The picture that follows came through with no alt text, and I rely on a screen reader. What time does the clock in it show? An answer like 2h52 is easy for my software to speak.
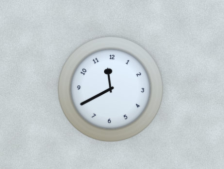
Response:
11h40
